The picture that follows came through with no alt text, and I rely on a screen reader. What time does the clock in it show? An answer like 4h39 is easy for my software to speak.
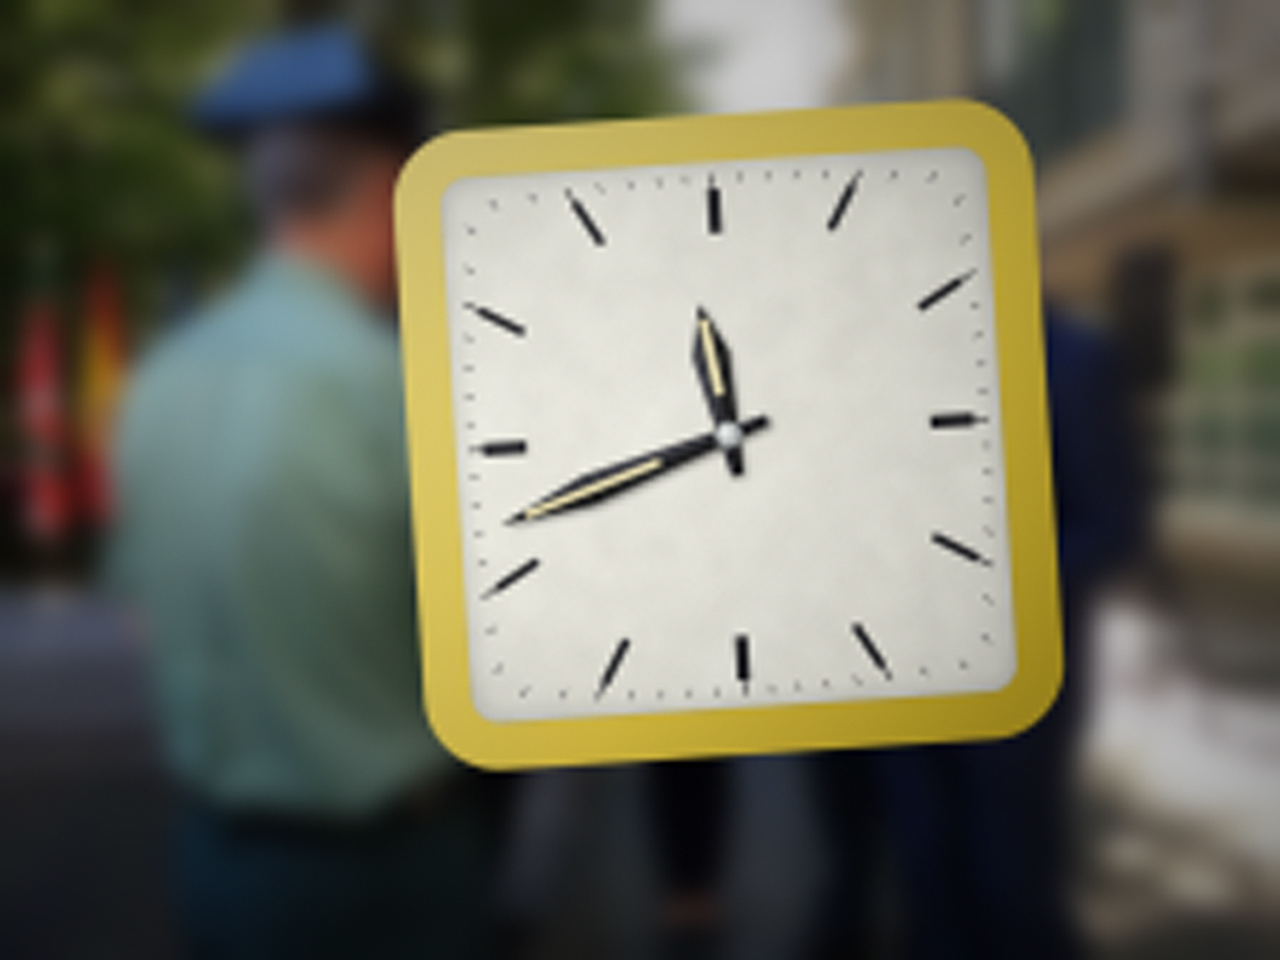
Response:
11h42
